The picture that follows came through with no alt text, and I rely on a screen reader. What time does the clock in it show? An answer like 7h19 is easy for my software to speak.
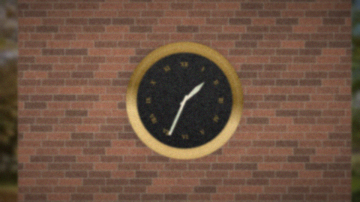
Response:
1h34
